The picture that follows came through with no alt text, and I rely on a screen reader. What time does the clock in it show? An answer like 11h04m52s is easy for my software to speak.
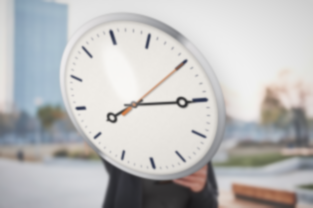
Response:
8h15m10s
